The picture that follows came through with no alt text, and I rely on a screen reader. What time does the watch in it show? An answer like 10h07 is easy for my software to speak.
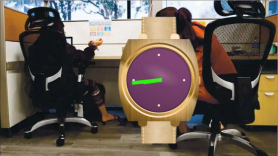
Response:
8h44
